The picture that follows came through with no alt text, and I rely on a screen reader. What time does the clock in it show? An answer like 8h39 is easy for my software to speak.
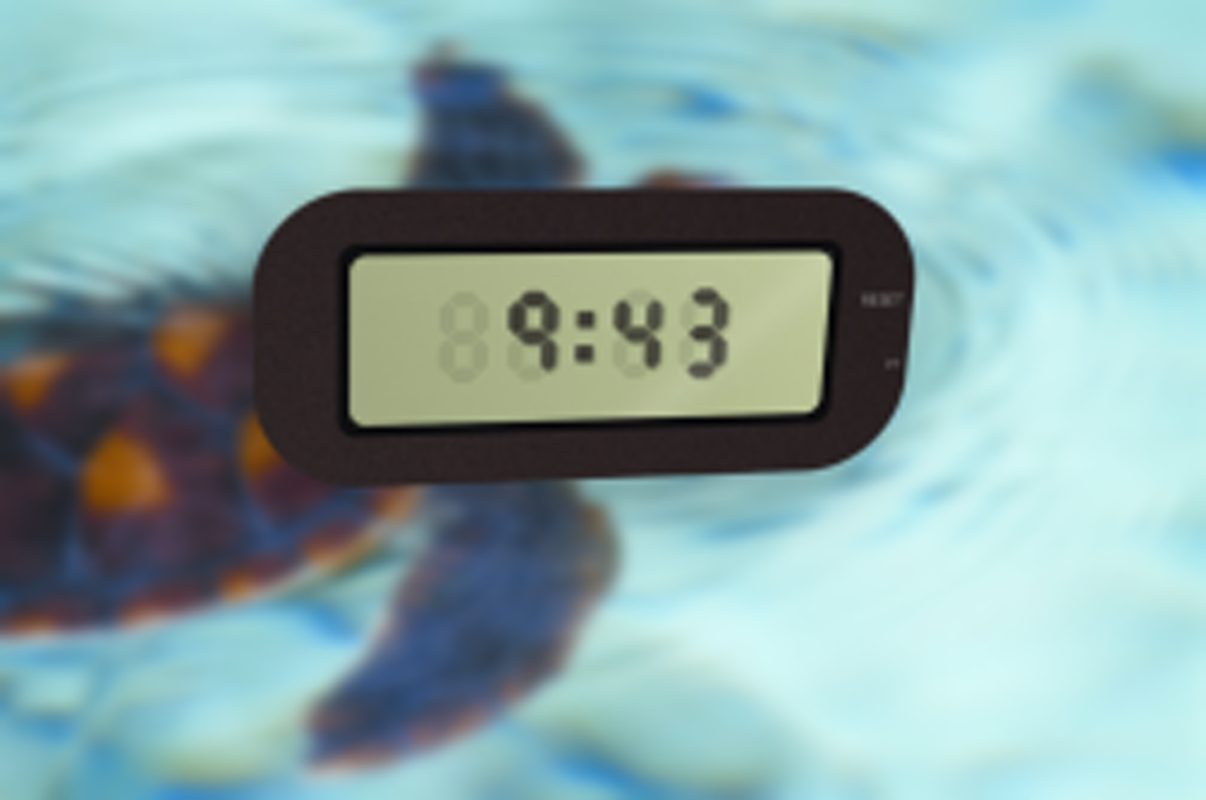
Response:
9h43
